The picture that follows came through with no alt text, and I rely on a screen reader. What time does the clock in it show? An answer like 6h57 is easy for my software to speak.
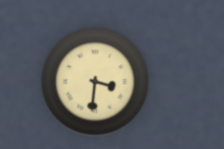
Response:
3h31
